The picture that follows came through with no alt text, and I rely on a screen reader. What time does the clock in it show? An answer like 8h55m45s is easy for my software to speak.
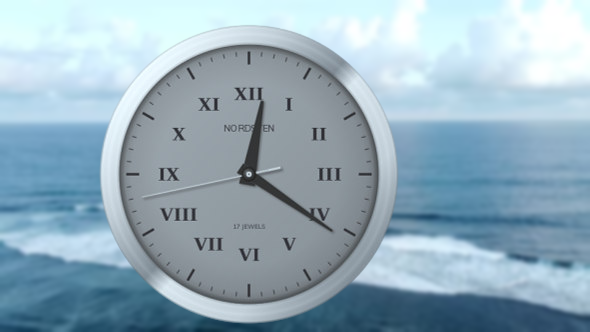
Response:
12h20m43s
